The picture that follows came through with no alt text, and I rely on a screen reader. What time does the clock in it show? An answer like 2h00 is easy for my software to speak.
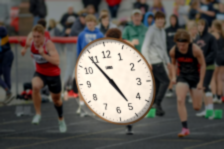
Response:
4h54
